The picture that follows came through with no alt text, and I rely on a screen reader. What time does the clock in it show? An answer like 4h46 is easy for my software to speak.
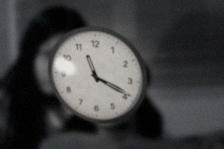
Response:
11h19
